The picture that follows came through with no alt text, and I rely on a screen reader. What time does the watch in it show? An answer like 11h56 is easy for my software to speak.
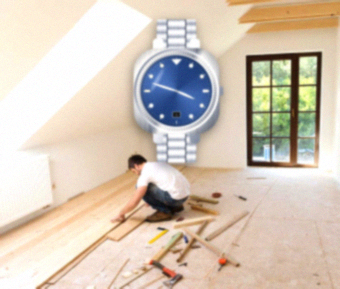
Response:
3h48
